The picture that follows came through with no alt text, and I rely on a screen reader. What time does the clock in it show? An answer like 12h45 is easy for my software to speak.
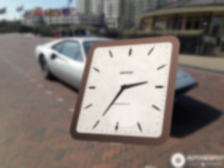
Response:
2h35
